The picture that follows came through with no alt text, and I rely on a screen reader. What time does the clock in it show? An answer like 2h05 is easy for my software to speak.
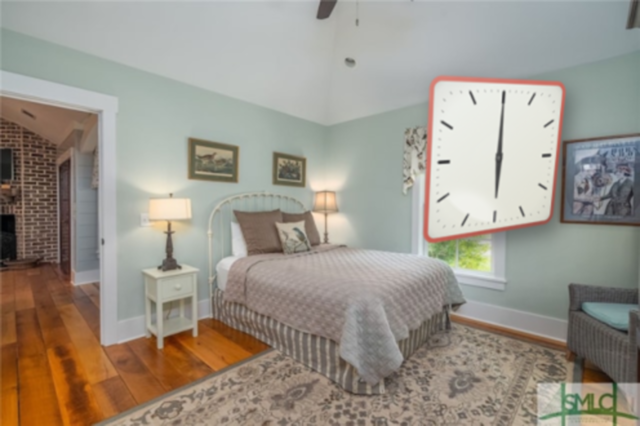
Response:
6h00
